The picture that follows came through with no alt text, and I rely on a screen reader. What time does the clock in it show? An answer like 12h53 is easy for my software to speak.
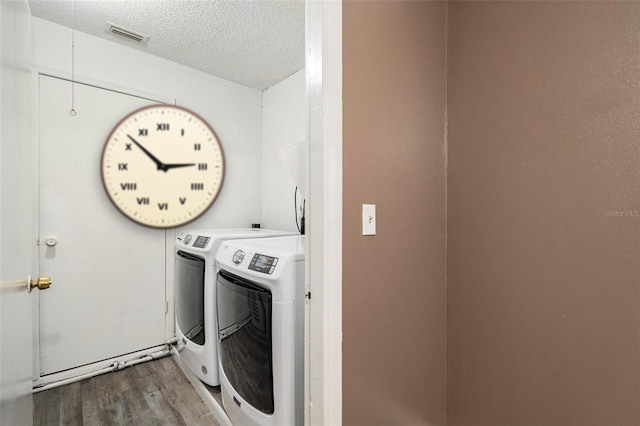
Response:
2h52
